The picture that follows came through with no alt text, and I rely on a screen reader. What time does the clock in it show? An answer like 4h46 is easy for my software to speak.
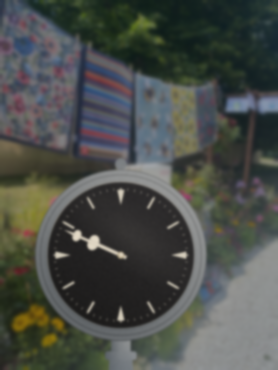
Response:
9h49
